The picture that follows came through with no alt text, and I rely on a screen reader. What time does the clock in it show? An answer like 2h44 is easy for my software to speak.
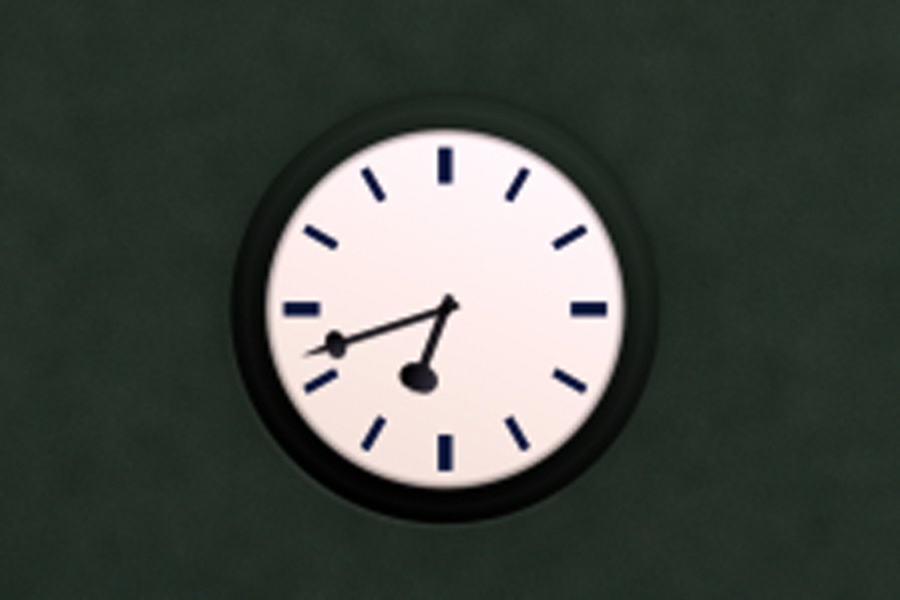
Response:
6h42
